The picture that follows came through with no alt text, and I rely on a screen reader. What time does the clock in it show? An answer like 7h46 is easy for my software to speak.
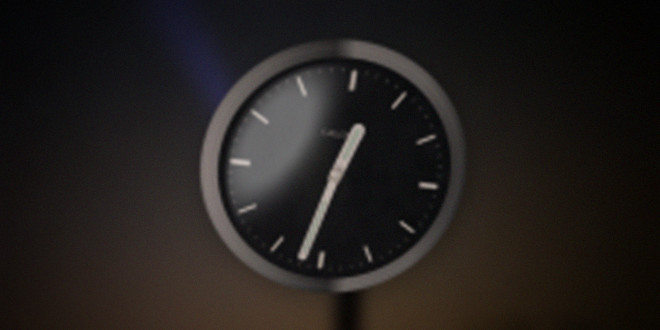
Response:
12h32
